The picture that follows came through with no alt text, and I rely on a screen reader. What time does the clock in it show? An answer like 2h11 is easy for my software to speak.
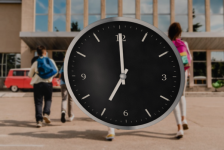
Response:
7h00
